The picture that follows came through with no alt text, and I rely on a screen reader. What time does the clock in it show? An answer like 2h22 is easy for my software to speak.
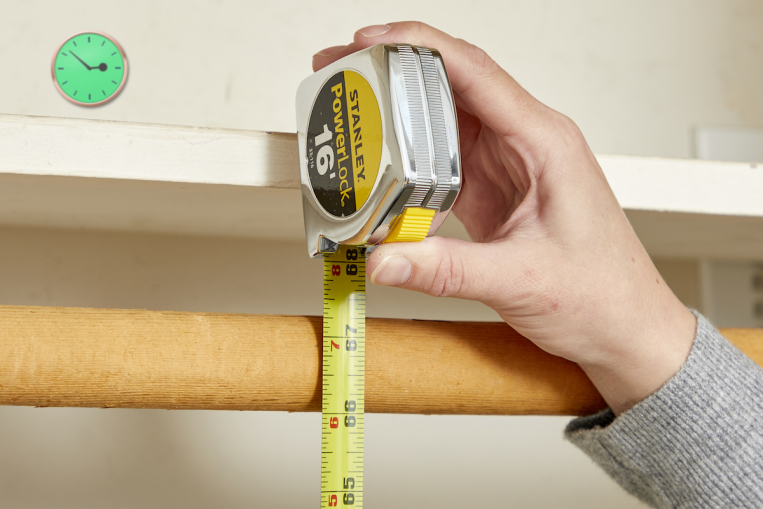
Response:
2h52
